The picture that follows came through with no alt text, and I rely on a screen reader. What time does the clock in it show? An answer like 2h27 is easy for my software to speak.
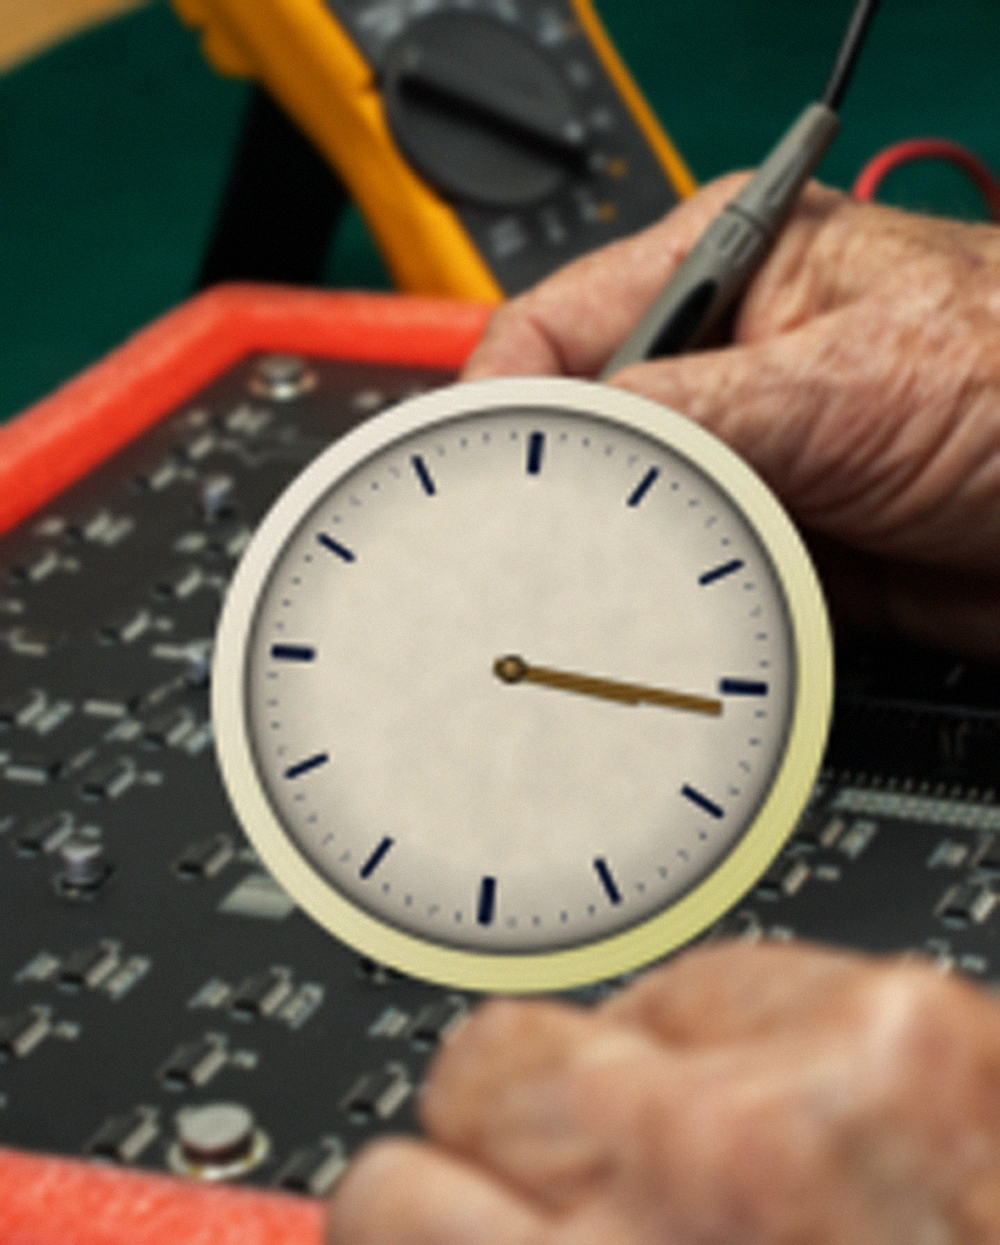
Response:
3h16
